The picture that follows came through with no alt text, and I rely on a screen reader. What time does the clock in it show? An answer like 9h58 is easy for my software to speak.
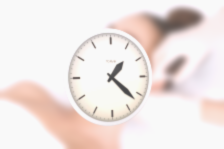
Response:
1h22
